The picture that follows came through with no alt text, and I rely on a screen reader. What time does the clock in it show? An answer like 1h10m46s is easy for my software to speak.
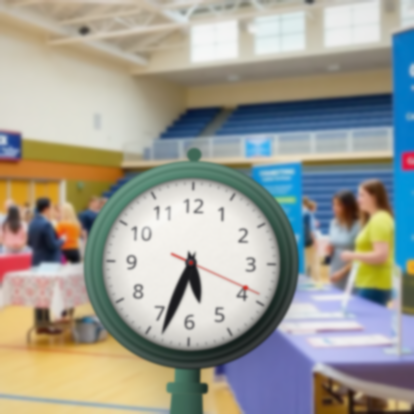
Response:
5h33m19s
